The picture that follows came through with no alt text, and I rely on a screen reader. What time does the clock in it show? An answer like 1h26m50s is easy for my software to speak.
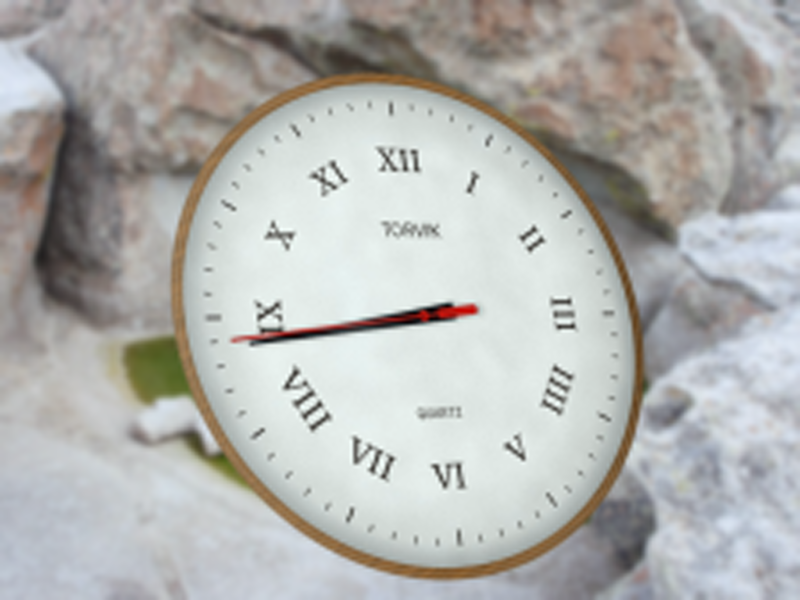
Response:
8h43m44s
